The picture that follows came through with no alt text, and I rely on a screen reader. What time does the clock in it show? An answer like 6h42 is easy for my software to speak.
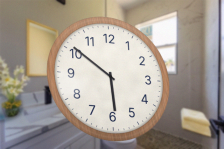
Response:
5h51
